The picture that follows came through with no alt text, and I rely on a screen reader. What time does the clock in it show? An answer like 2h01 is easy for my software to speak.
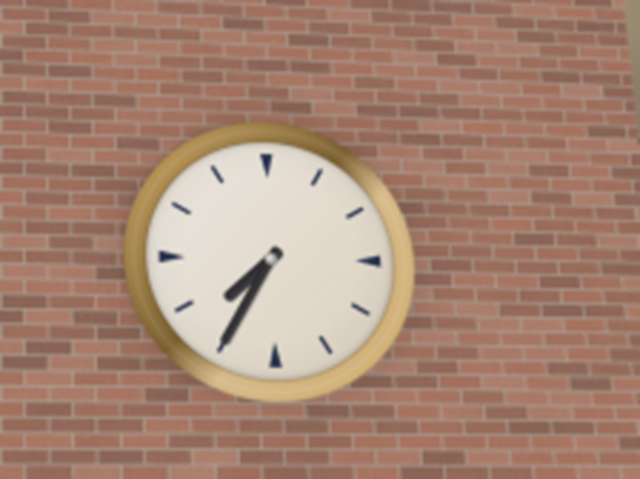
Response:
7h35
